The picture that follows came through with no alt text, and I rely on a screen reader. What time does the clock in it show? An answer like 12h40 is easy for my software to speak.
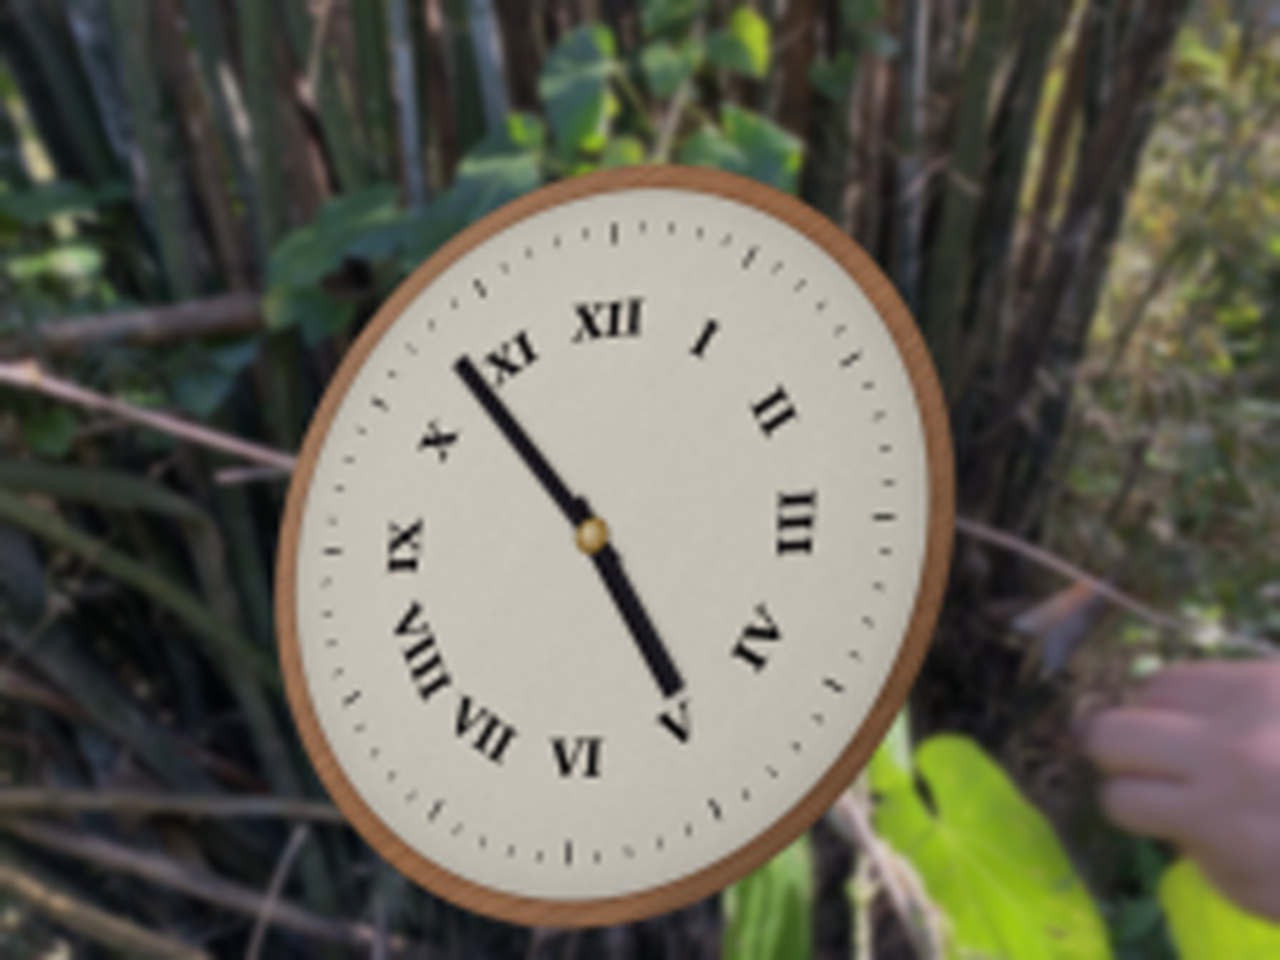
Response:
4h53
